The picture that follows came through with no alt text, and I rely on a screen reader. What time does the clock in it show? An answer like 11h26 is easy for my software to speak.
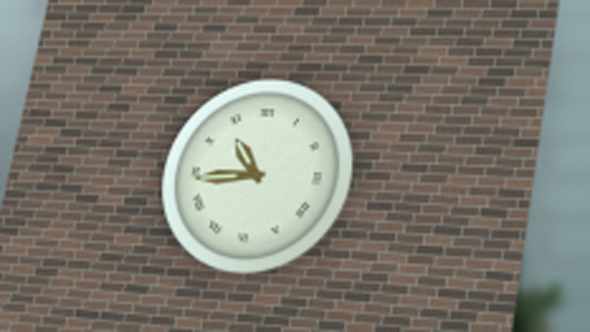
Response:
10h44
